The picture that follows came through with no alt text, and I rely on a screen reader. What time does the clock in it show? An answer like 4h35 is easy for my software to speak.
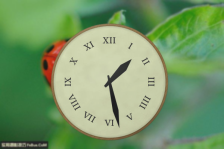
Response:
1h28
